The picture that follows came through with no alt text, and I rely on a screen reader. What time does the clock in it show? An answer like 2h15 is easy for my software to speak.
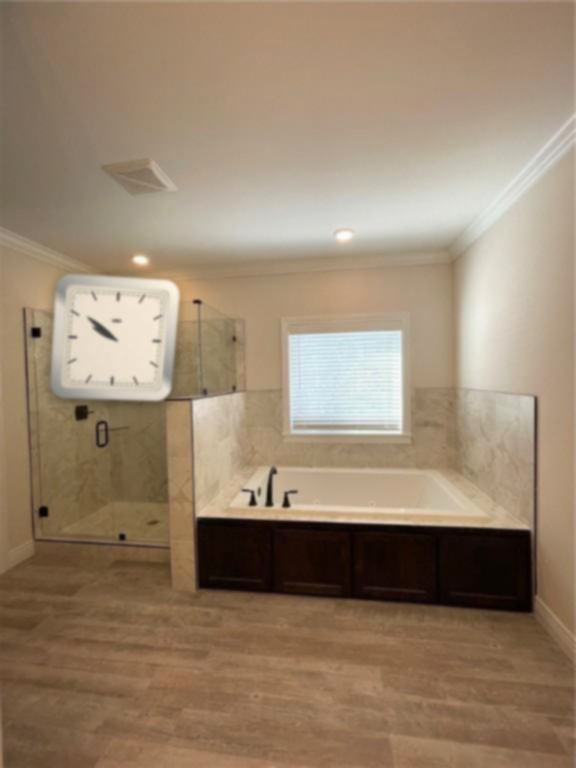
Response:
9h51
